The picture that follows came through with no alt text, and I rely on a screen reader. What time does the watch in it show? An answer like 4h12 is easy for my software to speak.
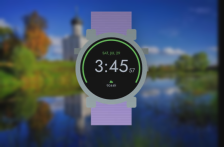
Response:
3h45
